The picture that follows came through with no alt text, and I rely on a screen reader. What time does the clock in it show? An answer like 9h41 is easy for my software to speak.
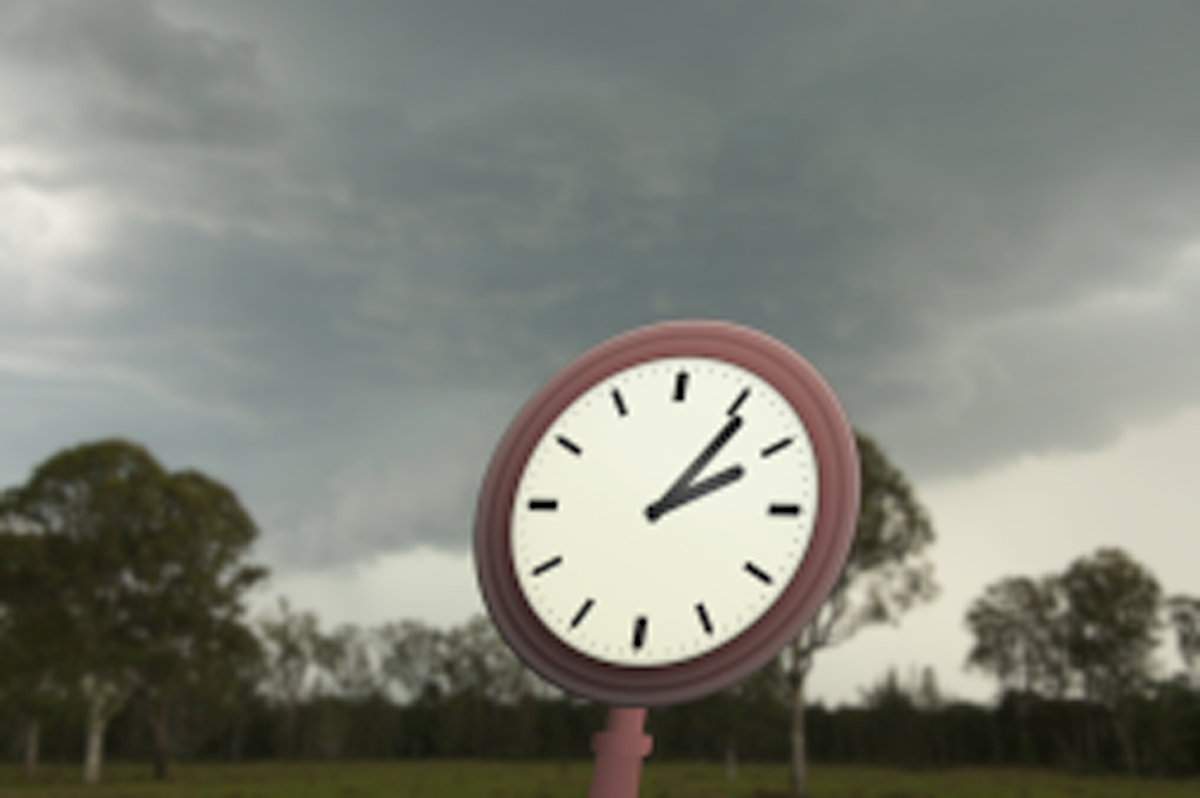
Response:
2h06
